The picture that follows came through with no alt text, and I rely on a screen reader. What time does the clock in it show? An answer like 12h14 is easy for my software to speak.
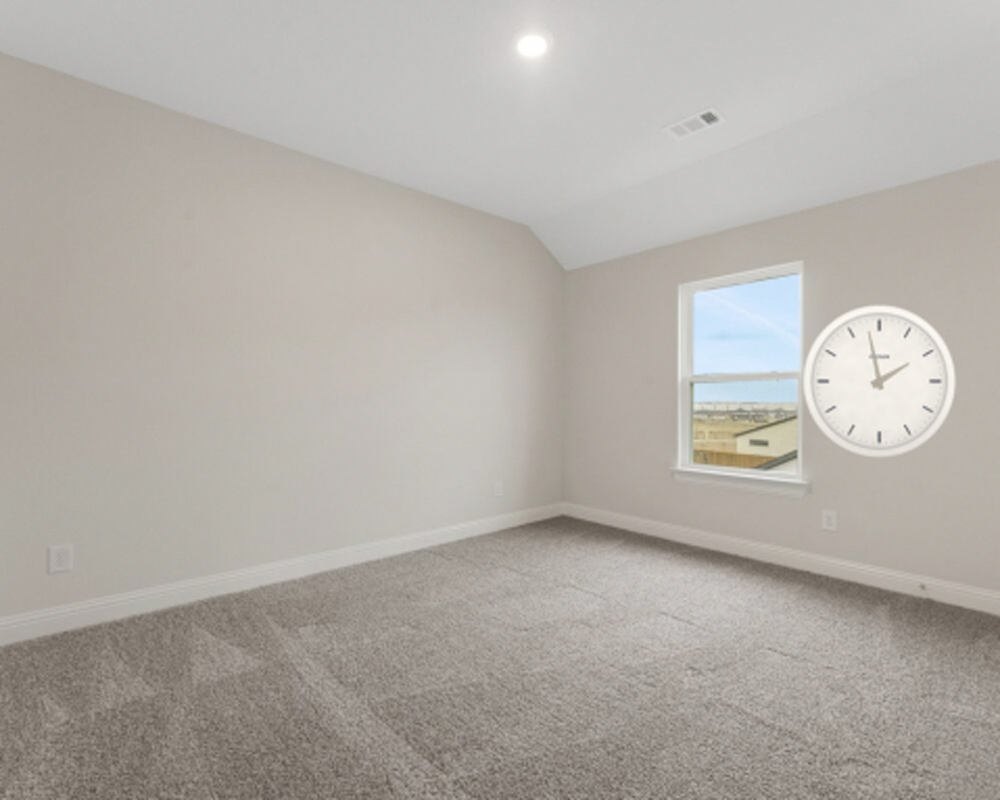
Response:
1h58
